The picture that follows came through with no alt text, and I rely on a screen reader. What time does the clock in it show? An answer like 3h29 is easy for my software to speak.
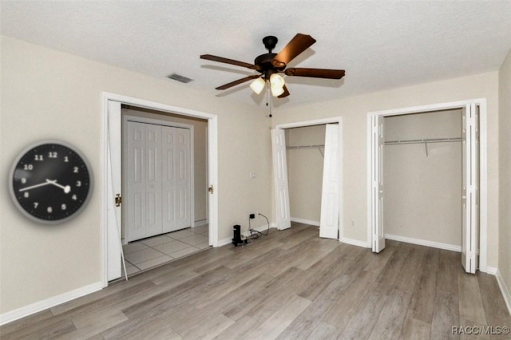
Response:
3h42
